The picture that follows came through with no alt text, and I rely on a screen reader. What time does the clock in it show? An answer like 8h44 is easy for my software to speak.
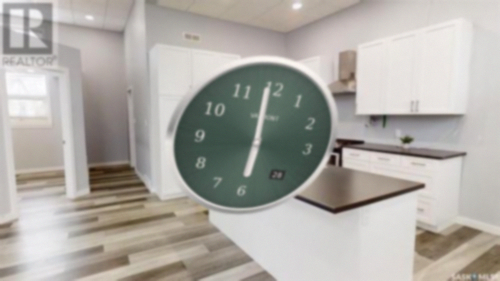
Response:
5h59
